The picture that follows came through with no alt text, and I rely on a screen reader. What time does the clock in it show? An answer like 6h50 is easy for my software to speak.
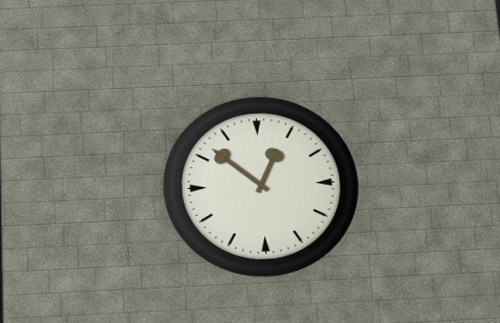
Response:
12h52
